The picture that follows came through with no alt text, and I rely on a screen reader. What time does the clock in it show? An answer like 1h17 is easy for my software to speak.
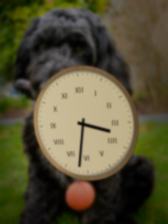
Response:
3h32
